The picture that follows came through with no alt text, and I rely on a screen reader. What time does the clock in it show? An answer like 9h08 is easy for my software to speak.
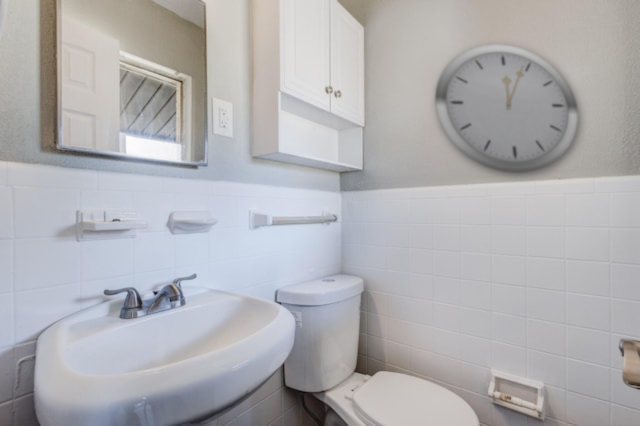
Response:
12h04
